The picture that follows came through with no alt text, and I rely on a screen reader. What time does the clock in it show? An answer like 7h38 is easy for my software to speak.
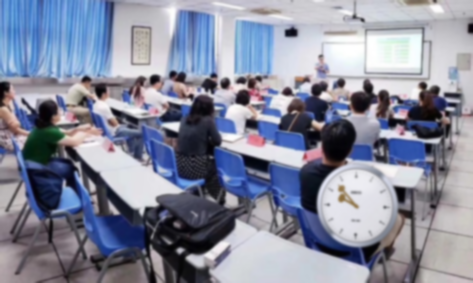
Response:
9h53
